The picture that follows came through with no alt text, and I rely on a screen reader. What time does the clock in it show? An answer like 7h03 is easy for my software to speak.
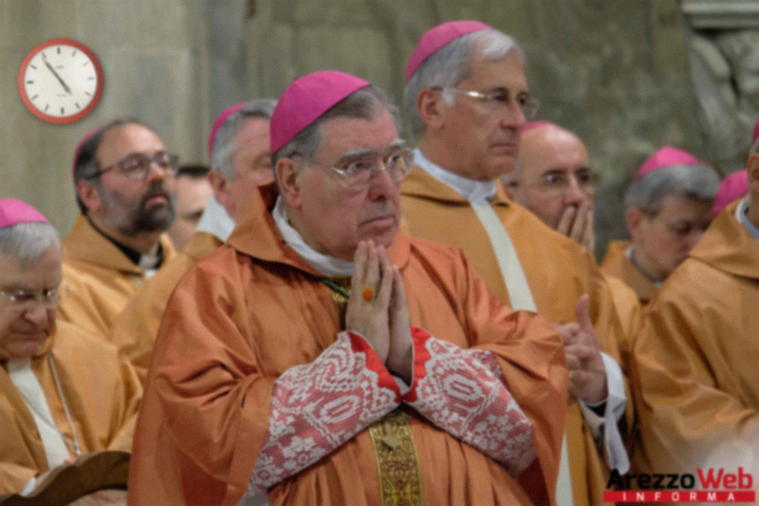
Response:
4h54
